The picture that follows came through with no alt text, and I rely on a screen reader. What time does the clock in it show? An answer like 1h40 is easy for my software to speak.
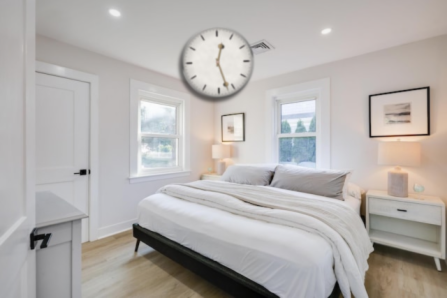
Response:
12h27
